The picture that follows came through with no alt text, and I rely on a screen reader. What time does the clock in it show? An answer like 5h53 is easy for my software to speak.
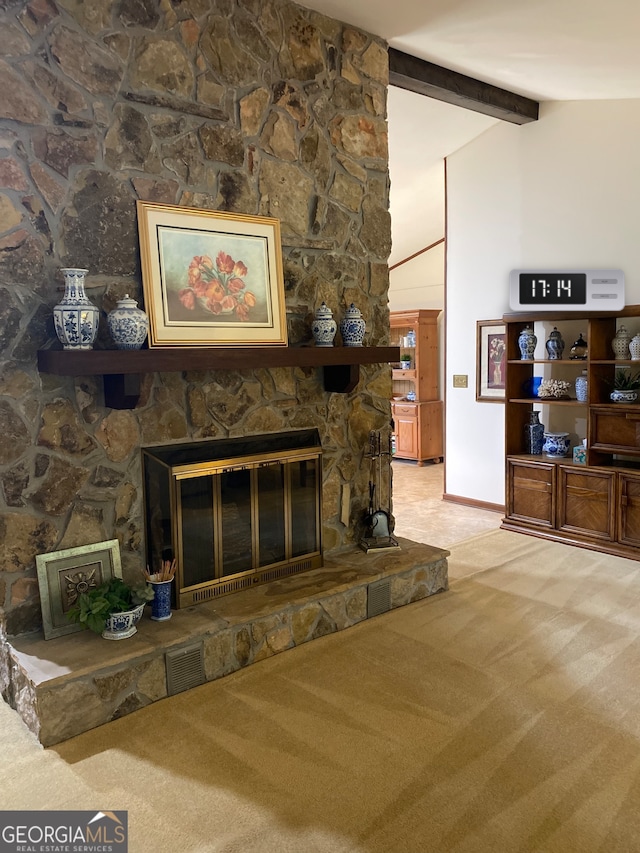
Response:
17h14
